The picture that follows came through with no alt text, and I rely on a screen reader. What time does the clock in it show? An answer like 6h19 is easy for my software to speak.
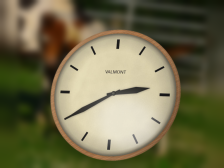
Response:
2h40
